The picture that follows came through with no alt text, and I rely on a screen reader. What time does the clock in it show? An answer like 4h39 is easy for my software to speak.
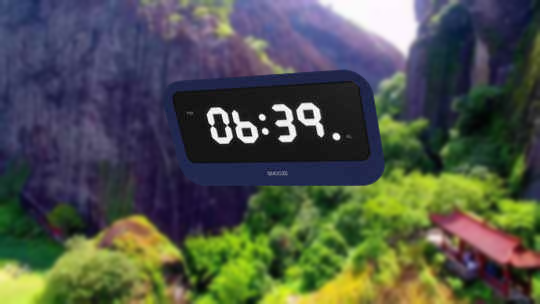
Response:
6h39
